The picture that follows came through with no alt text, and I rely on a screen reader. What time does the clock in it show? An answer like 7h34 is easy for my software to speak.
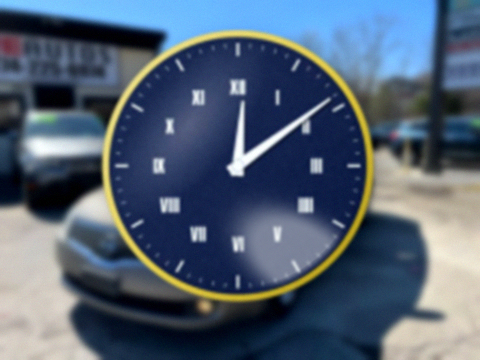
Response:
12h09
